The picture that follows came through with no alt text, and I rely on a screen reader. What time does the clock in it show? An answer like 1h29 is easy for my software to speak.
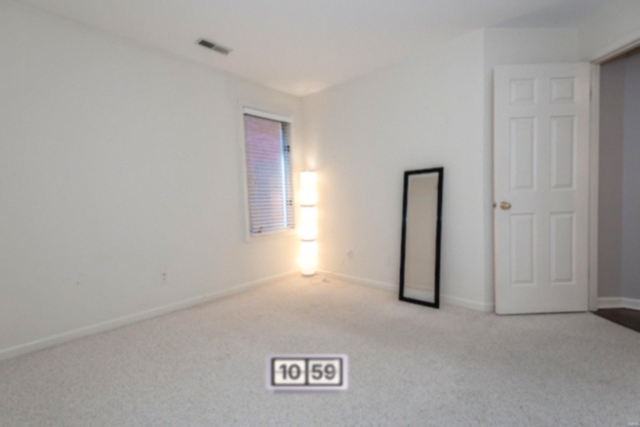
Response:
10h59
